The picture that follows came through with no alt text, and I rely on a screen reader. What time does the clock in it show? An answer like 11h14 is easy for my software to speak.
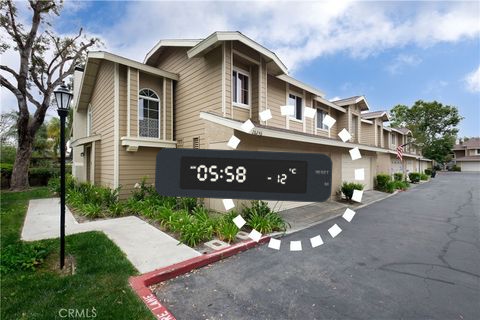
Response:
5h58
